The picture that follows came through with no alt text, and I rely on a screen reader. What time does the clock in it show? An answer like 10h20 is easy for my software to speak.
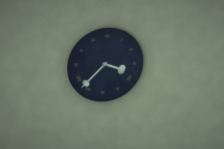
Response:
3h37
